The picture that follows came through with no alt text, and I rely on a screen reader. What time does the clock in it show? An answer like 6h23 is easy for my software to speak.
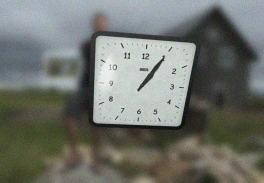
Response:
1h05
